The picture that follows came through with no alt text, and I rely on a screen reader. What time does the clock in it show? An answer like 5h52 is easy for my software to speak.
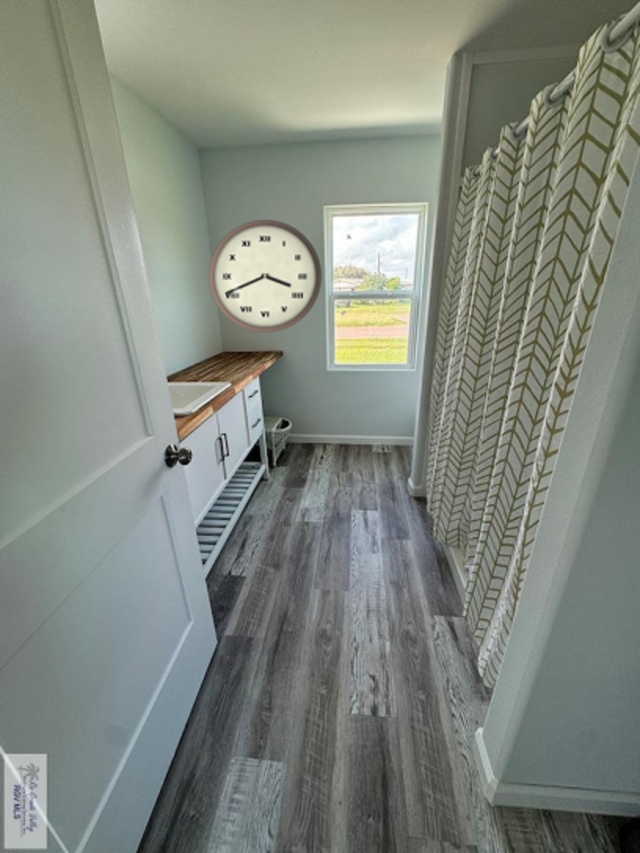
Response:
3h41
